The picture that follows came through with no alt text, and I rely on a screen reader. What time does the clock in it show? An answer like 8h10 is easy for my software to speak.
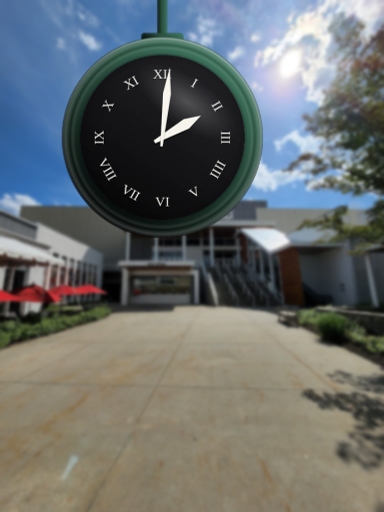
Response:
2h01
